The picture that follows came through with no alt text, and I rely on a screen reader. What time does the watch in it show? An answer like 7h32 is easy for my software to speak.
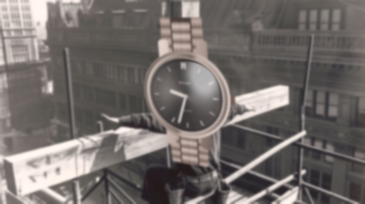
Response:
9h33
